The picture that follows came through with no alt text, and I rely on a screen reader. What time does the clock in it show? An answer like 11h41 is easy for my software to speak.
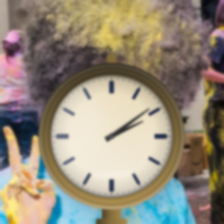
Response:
2h09
